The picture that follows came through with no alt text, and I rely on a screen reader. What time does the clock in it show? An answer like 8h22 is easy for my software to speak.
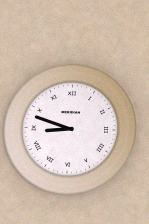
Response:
8h48
